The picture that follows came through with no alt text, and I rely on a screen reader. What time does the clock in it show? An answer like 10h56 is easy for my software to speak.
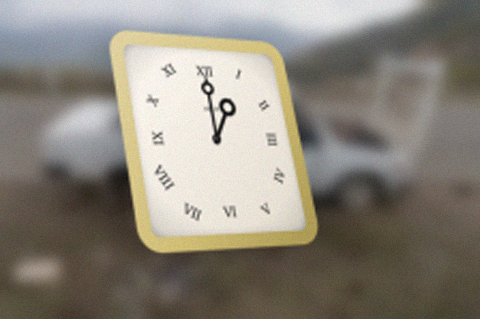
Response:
1h00
